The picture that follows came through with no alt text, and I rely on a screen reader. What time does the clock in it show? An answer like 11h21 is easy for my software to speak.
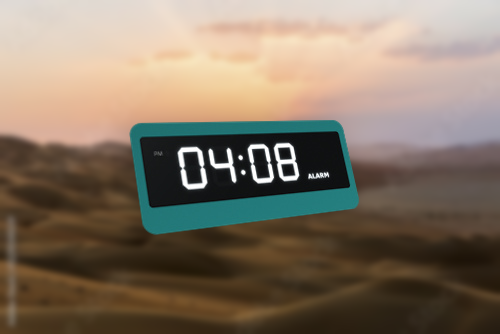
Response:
4h08
